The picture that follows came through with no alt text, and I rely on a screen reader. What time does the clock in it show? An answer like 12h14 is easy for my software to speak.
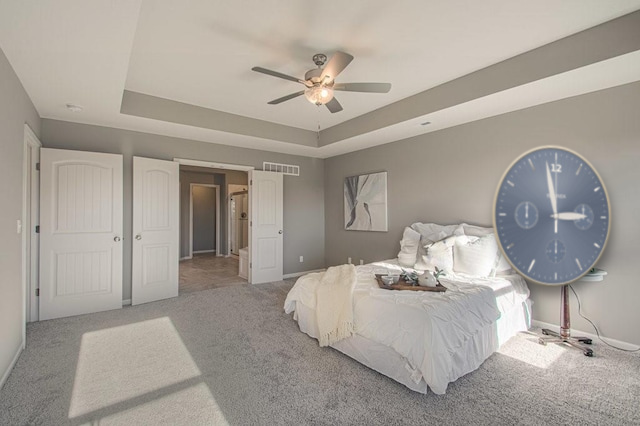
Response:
2h58
